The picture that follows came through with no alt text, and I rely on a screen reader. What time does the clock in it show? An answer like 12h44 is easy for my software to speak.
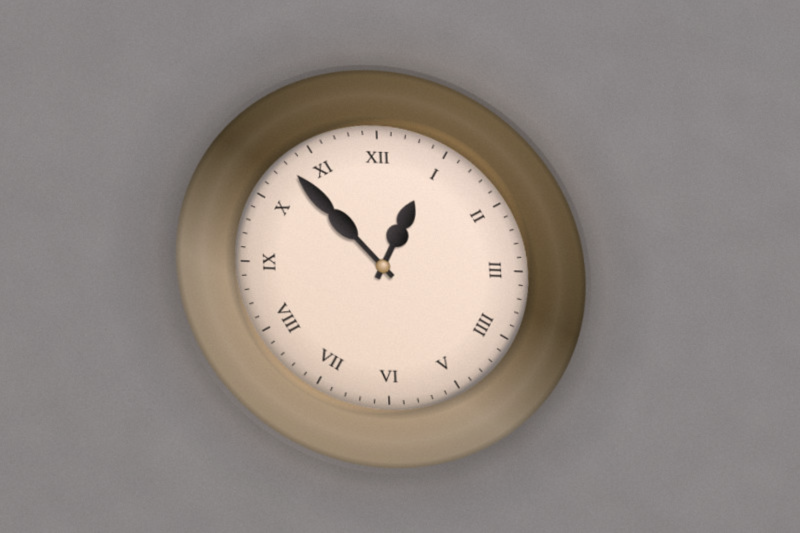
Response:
12h53
